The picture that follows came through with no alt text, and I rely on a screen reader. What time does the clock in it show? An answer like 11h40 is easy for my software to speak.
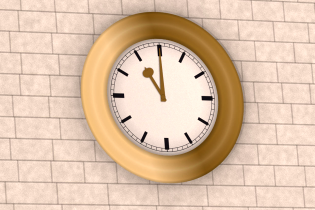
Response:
11h00
